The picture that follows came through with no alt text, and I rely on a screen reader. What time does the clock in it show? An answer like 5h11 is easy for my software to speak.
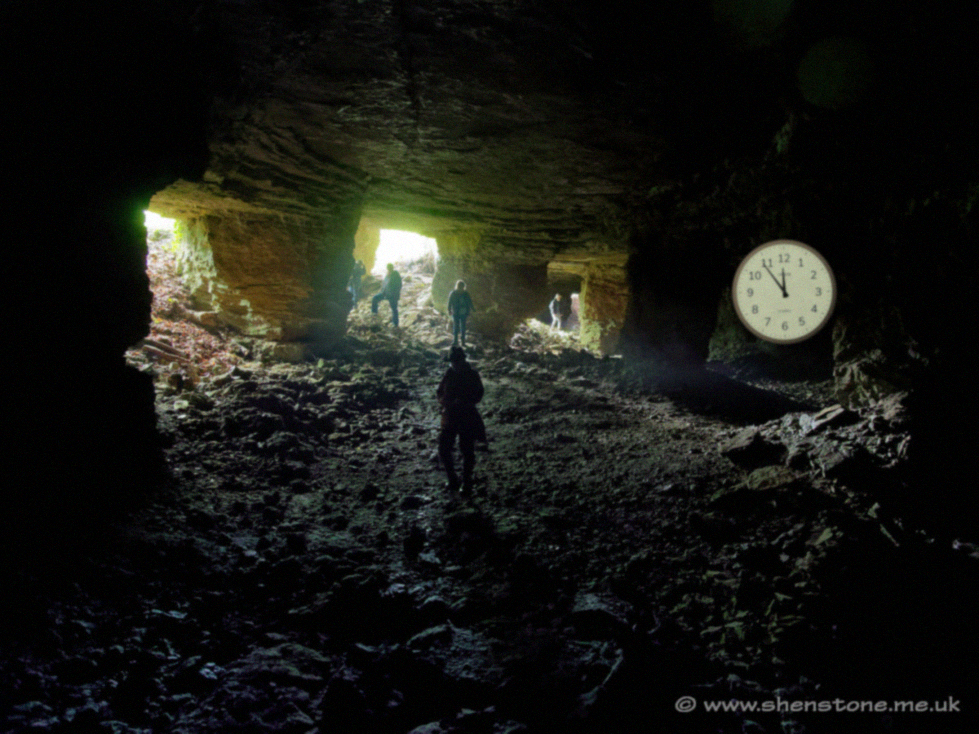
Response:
11h54
